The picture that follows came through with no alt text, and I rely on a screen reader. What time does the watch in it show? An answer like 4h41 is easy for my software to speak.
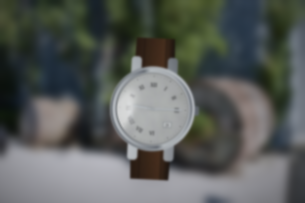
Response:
9h15
